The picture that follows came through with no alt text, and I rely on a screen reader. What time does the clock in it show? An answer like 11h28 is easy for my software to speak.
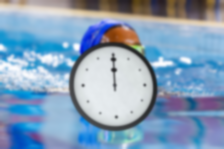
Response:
12h00
